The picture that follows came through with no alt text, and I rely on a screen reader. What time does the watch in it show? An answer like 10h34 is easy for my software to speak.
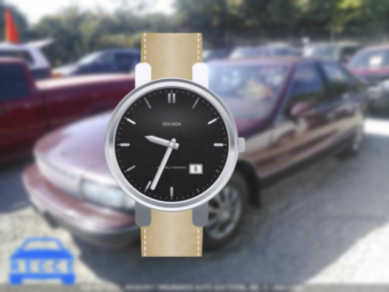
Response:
9h34
